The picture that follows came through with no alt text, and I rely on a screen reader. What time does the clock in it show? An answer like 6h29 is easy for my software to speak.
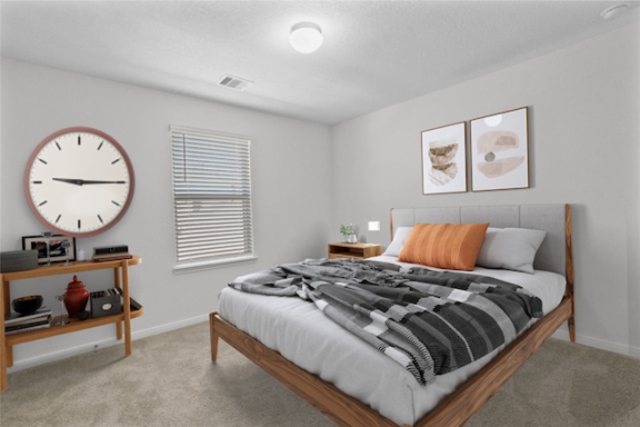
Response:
9h15
